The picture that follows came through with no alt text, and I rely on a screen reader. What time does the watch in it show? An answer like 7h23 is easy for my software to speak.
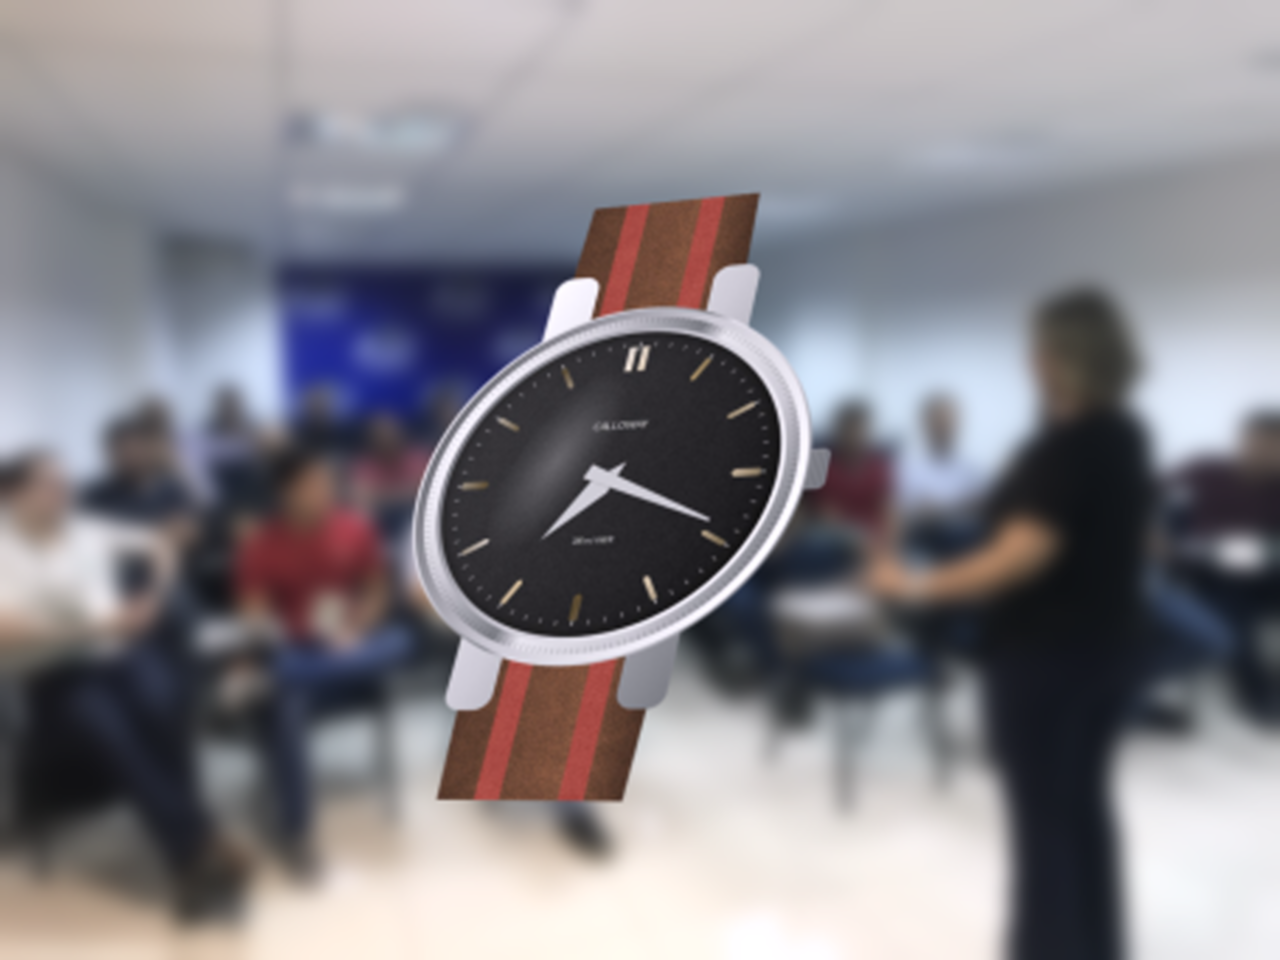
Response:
7h19
